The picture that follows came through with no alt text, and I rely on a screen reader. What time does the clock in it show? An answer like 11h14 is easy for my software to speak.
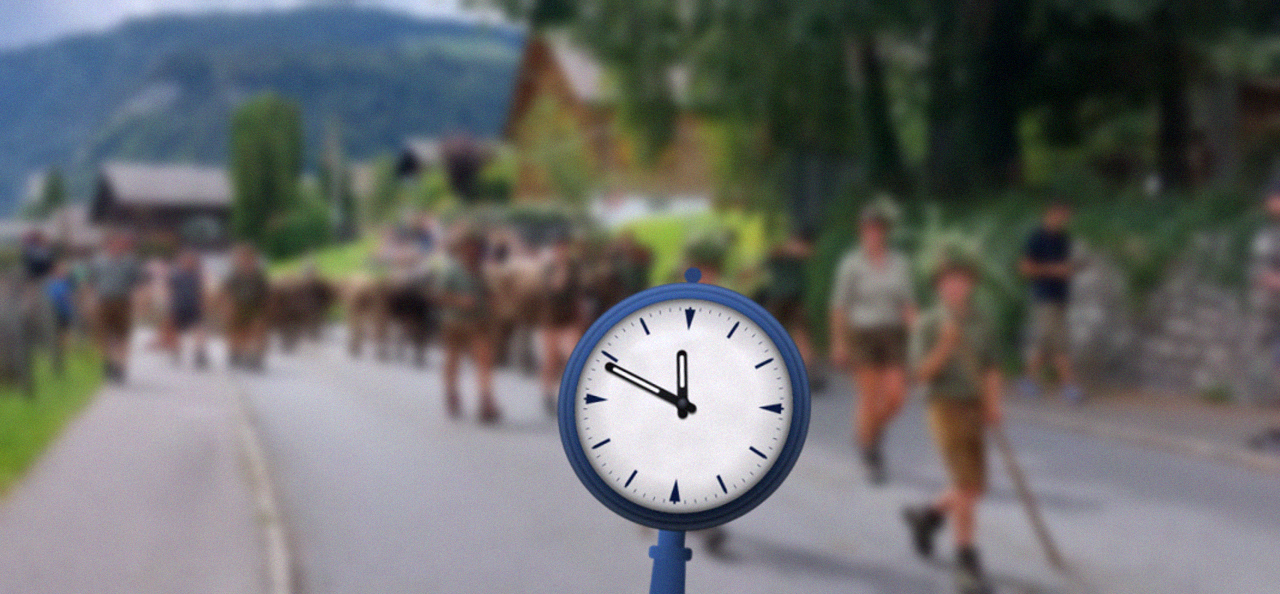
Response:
11h49
